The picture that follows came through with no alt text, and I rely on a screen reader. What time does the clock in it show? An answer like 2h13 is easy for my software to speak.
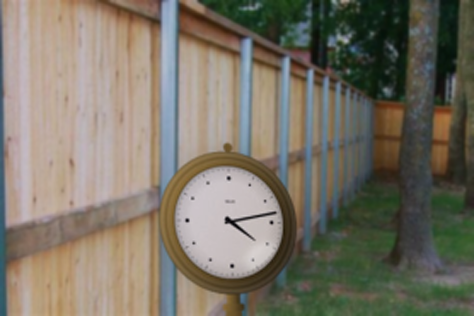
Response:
4h13
